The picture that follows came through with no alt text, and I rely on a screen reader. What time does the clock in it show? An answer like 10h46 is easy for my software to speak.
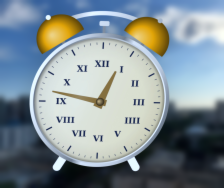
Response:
12h47
